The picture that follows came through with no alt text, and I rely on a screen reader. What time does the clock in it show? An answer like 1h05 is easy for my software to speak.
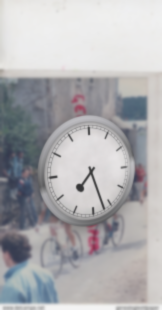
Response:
7h27
